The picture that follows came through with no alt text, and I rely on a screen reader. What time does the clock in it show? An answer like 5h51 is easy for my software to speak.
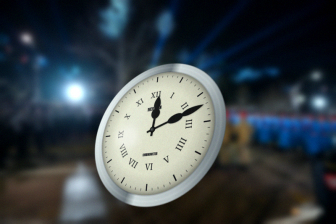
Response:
12h12
